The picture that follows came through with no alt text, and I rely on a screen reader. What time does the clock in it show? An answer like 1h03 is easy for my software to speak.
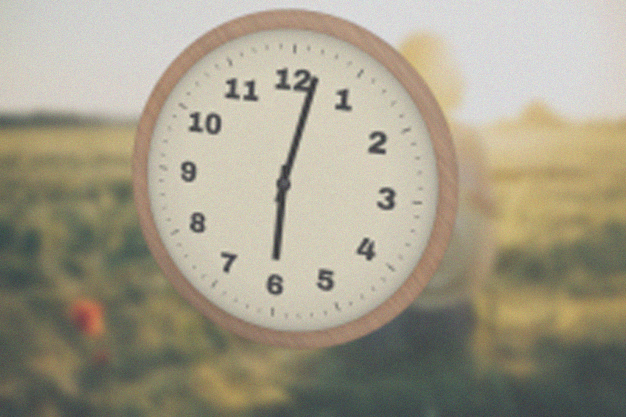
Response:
6h02
